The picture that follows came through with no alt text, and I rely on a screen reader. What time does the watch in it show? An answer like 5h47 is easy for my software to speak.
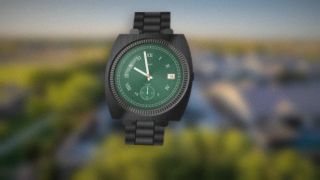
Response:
9h58
